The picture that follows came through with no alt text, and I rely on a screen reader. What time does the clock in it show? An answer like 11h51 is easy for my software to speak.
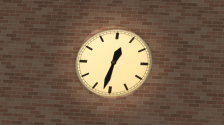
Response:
12h32
